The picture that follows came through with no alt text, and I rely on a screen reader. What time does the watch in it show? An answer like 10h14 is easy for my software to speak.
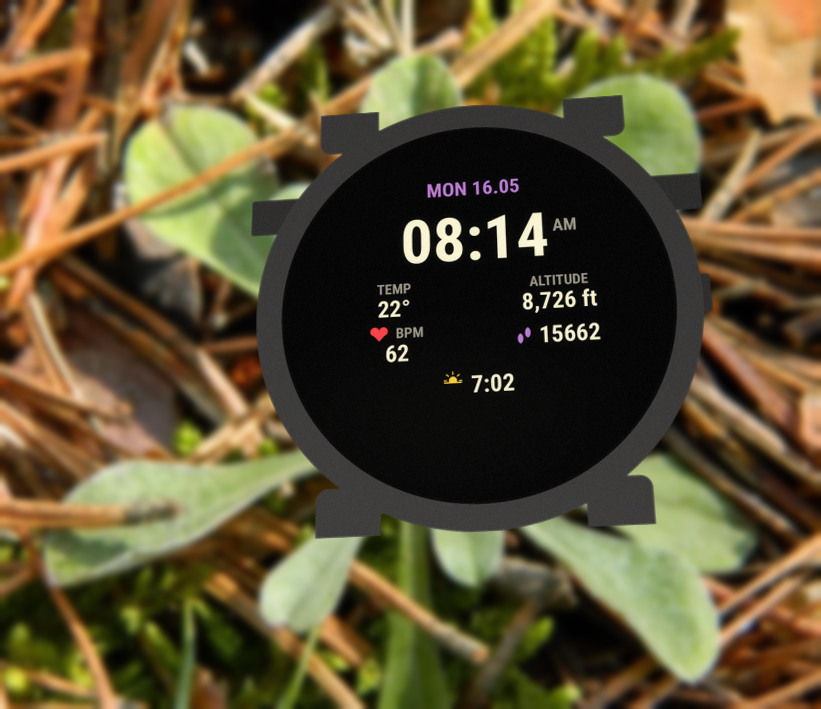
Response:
8h14
